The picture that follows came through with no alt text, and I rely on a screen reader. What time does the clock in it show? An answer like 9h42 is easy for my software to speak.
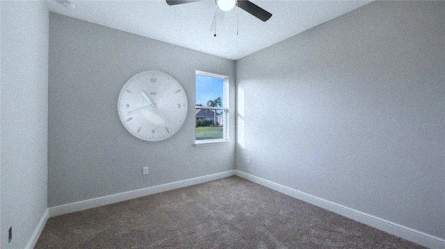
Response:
10h42
